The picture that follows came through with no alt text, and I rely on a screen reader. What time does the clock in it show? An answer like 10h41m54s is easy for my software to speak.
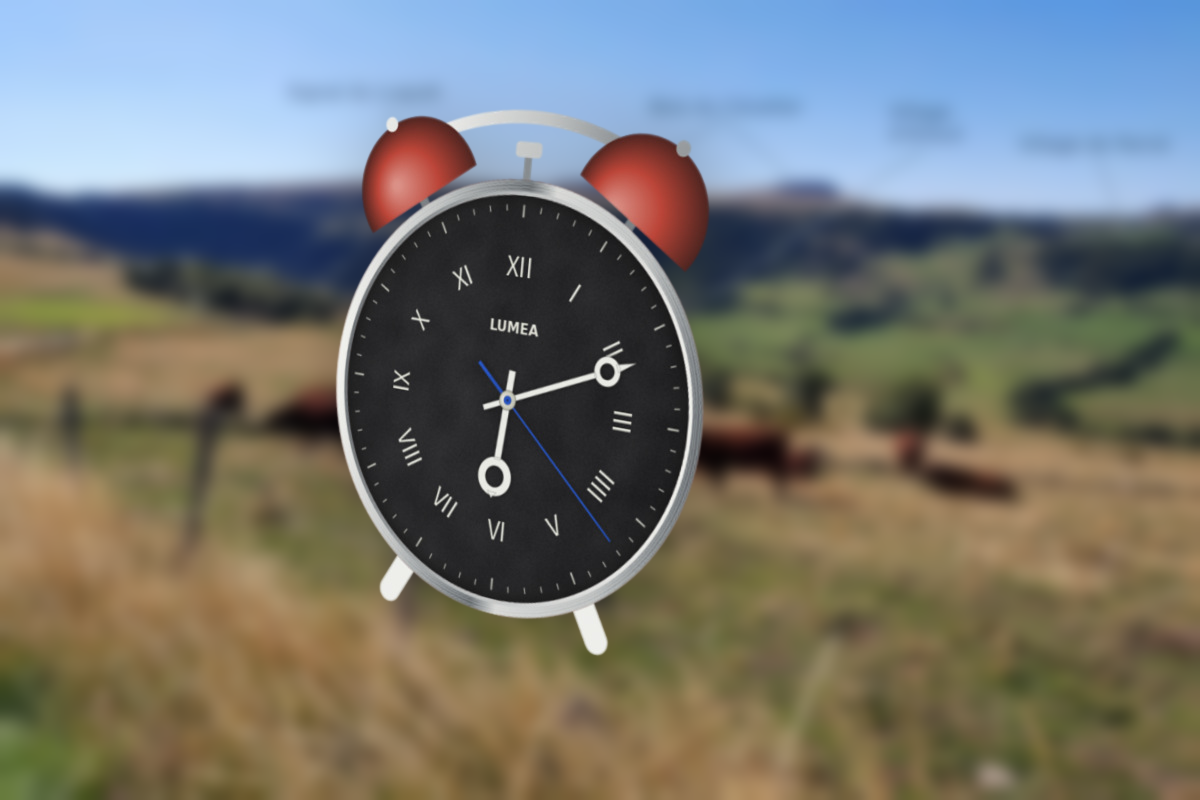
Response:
6h11m22s
